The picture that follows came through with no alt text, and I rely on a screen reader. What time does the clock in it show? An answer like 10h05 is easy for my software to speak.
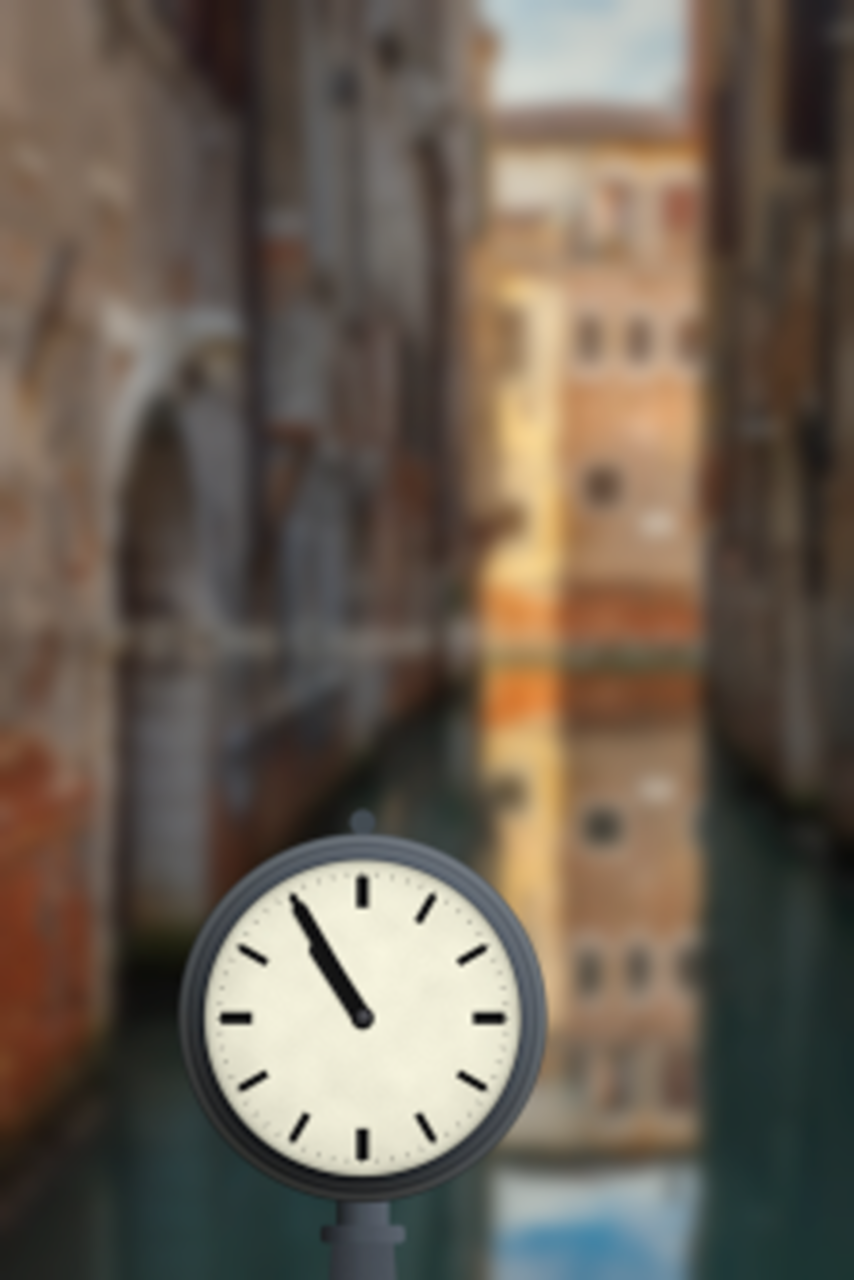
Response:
10h55
